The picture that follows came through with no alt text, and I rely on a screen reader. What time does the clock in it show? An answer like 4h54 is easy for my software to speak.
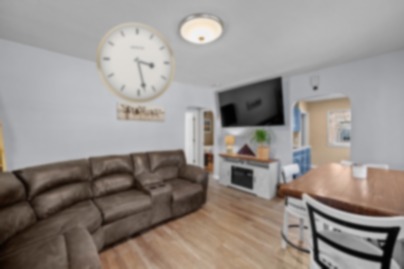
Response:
3h28
